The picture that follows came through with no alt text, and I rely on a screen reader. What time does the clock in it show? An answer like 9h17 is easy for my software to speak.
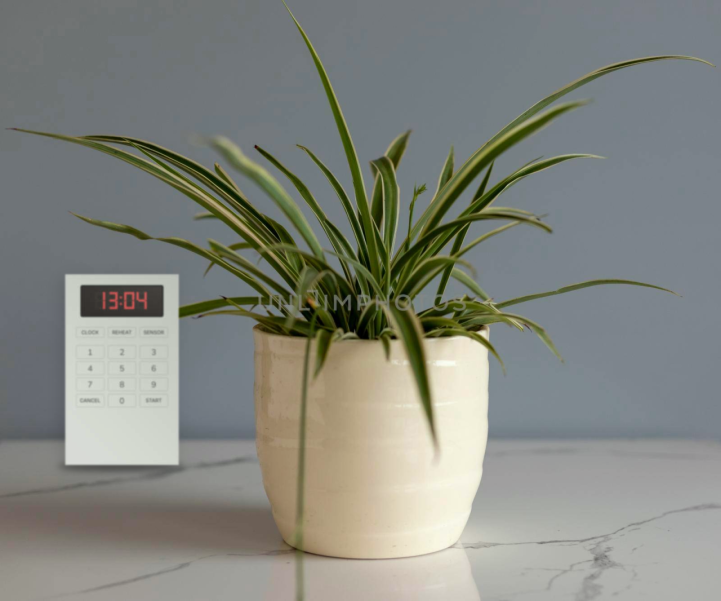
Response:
13h04
